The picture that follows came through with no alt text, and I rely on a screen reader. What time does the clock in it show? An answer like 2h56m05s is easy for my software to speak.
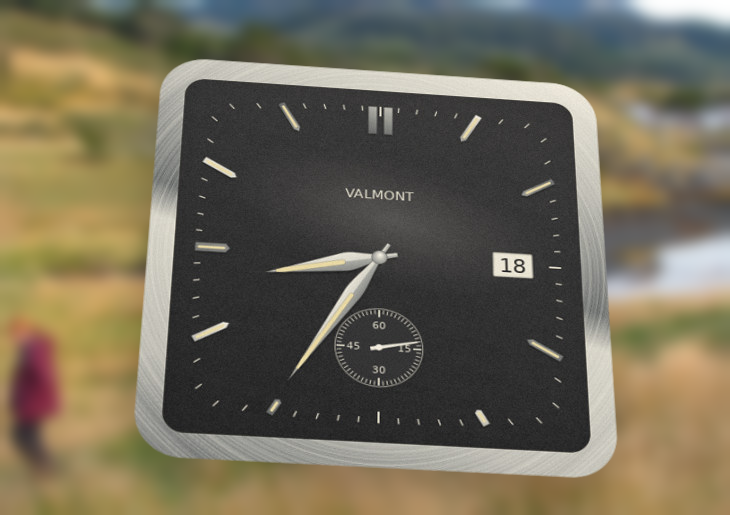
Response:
8h35m13s
